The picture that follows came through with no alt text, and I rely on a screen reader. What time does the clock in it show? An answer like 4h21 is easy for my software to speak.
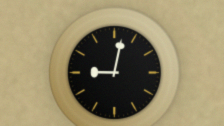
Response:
9h02
